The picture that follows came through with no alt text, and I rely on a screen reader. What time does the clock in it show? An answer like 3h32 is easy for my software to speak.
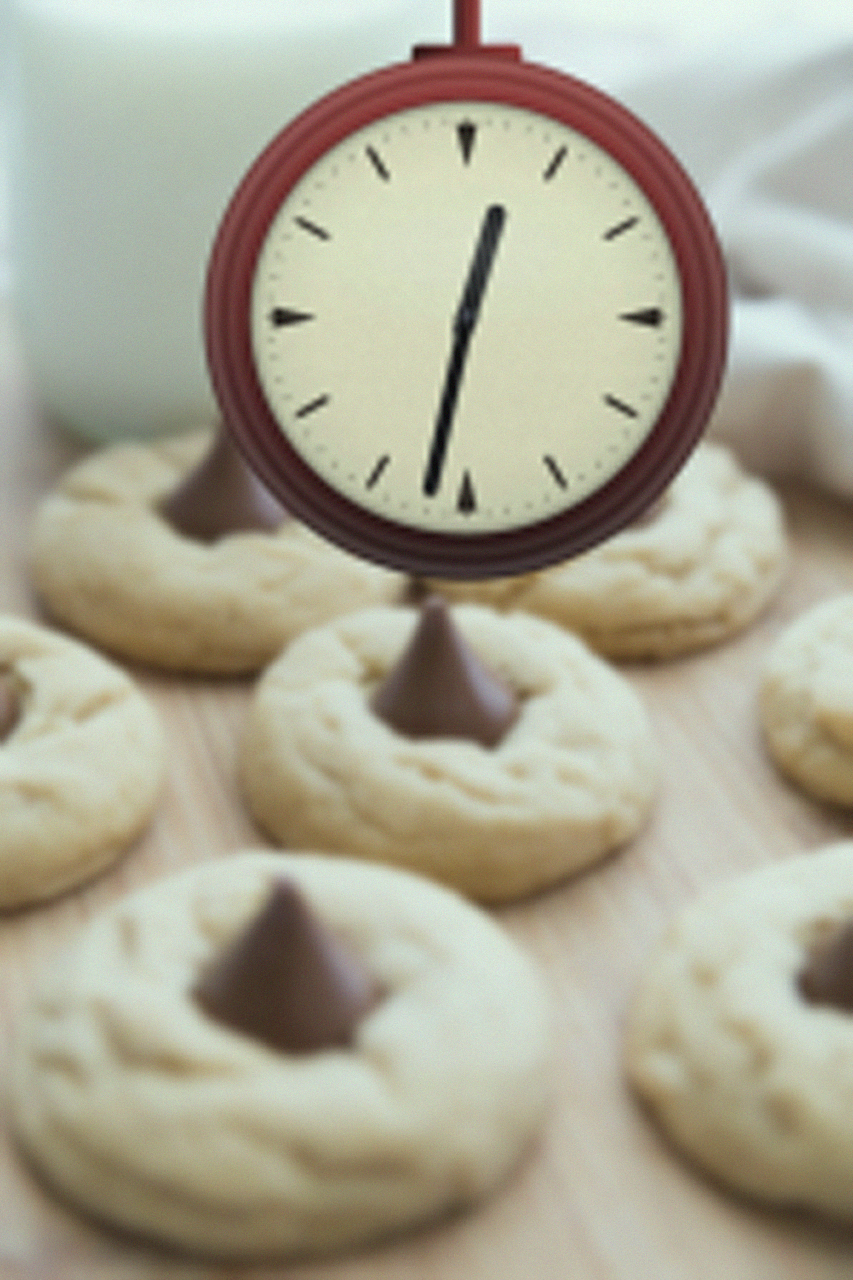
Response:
12h32
